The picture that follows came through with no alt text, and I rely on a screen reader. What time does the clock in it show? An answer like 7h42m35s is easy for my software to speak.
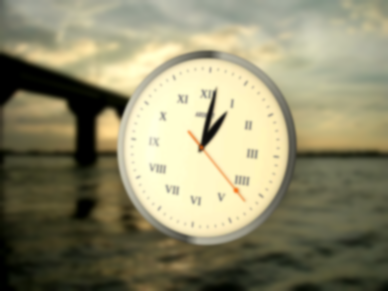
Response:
1h01m22s
